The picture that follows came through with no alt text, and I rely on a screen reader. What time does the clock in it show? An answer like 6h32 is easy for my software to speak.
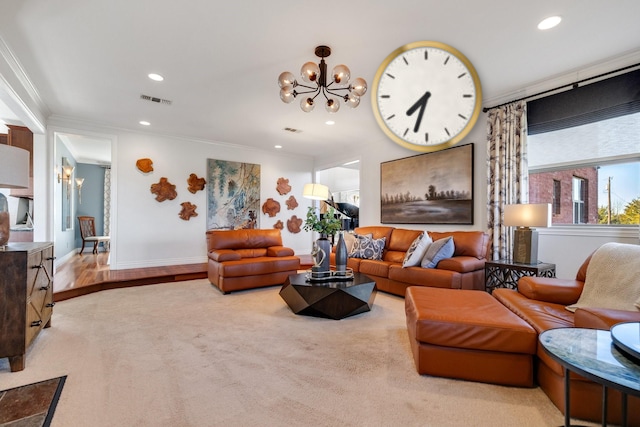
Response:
7h33
